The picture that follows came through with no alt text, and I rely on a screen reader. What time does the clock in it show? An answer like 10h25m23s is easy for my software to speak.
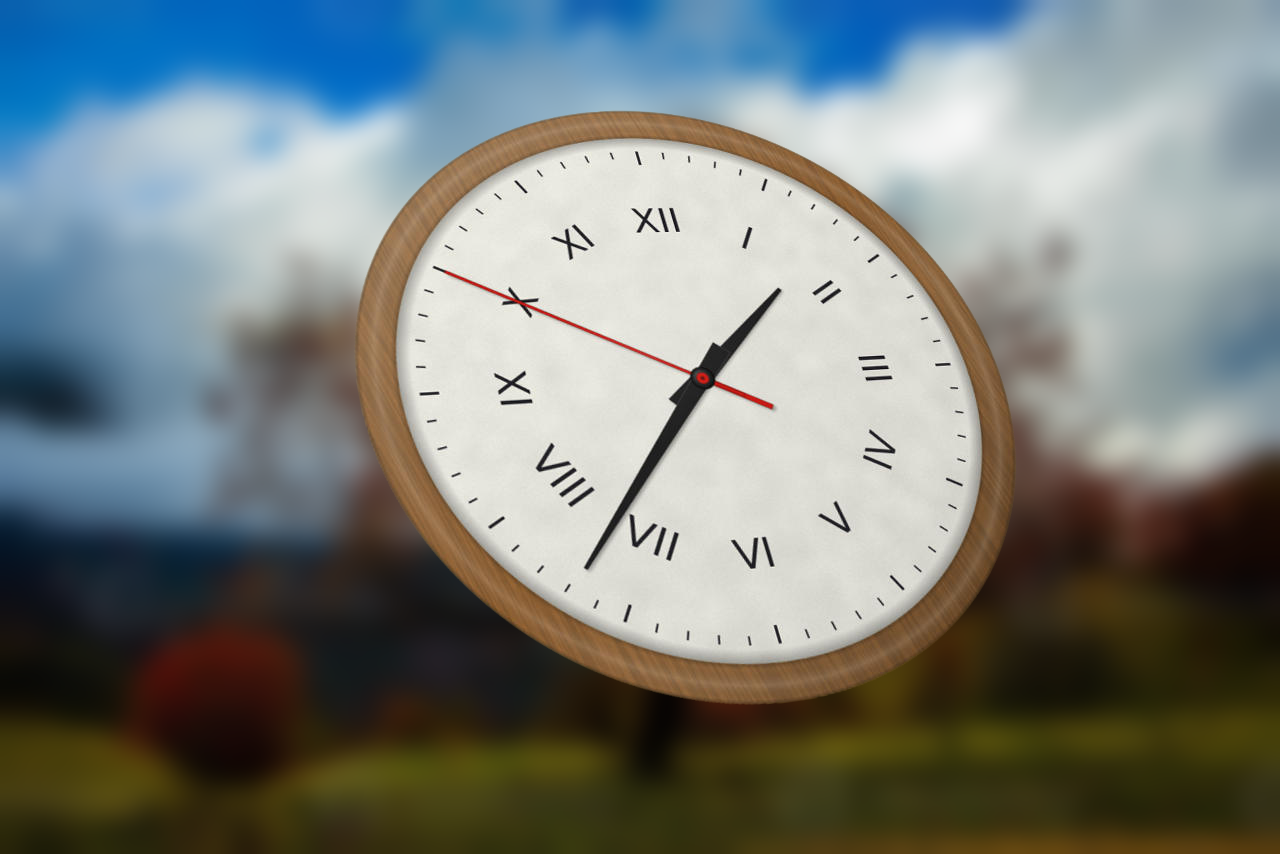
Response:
1h36m50s
